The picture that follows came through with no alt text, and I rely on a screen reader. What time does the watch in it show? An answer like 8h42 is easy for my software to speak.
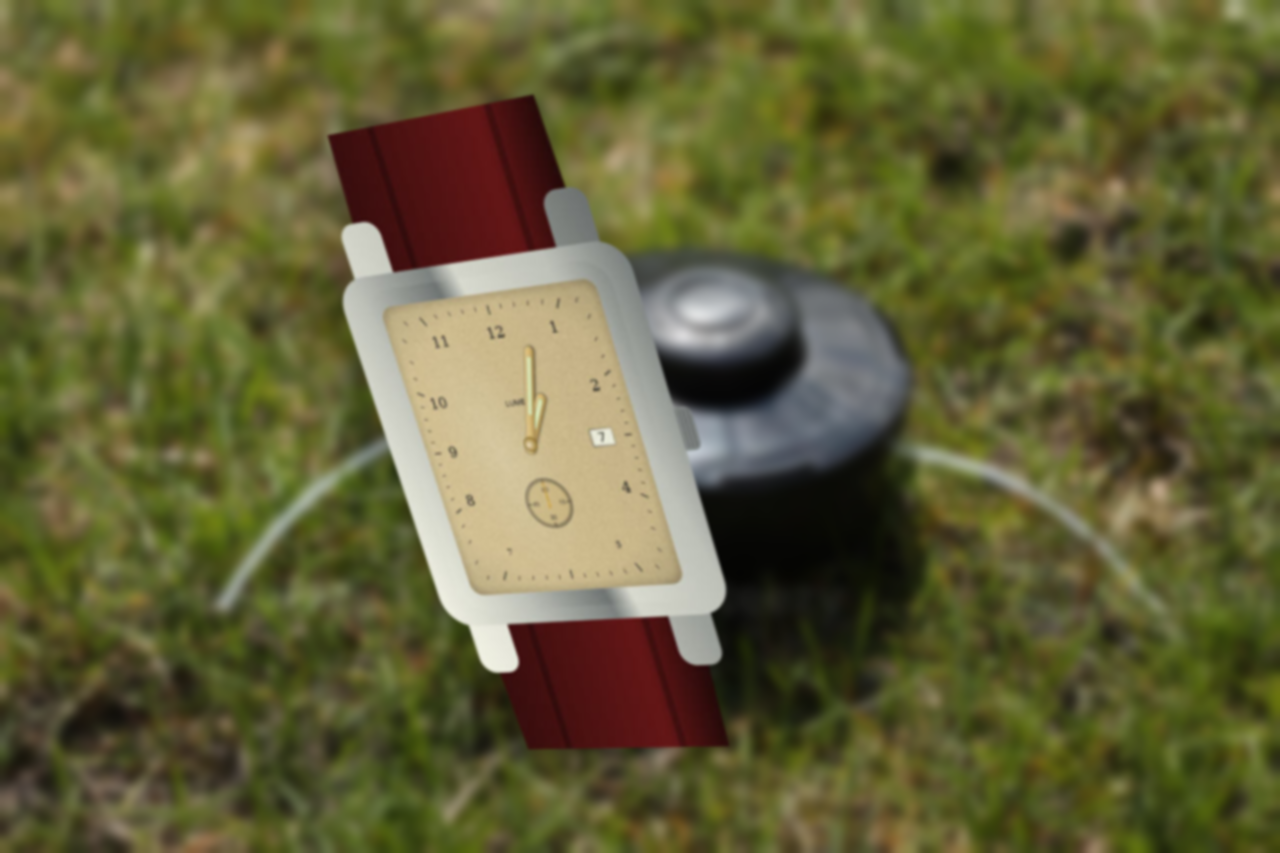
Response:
1h03
